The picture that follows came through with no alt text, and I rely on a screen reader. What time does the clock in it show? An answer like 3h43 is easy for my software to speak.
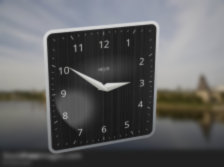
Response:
2h51
